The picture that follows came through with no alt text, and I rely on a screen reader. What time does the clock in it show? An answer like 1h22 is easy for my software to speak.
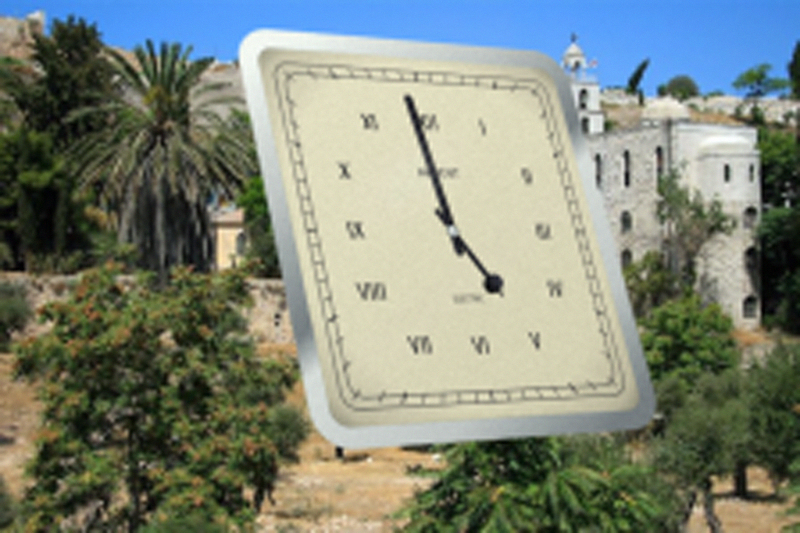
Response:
4h59
